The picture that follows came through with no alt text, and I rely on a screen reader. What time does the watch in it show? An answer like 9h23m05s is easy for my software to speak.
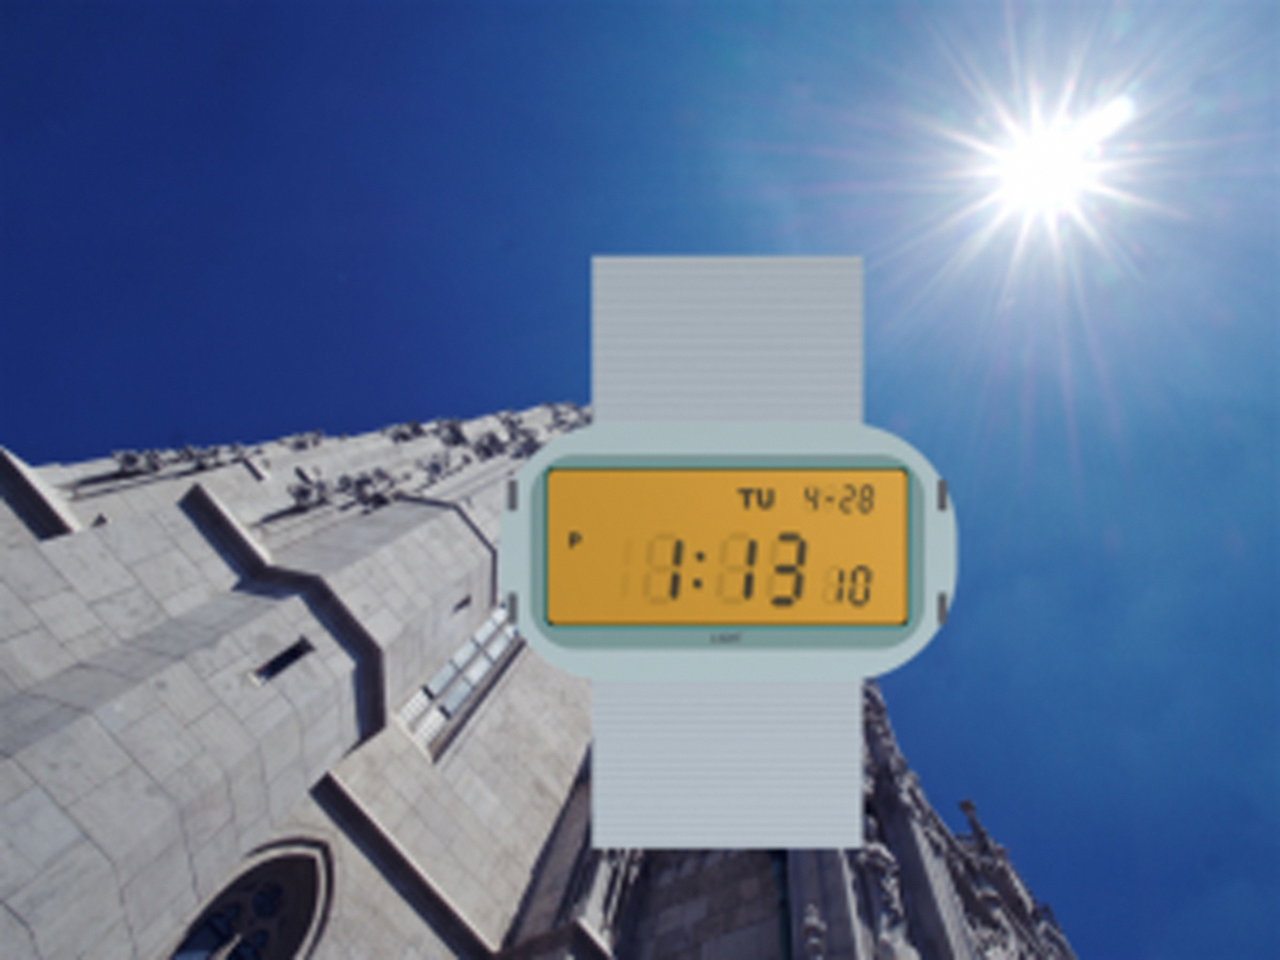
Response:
1h13m10s
